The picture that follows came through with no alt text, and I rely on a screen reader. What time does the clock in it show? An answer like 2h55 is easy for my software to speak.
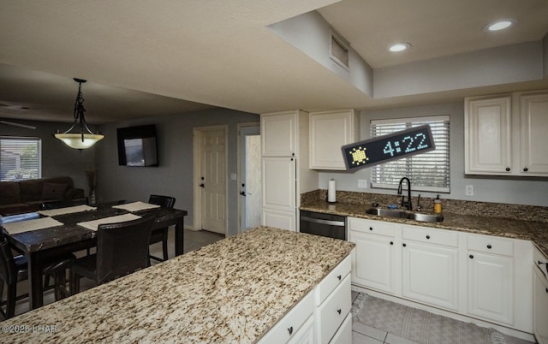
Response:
4h22
